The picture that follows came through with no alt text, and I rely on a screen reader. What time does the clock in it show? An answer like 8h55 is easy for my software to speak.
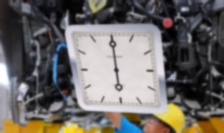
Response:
6h00
